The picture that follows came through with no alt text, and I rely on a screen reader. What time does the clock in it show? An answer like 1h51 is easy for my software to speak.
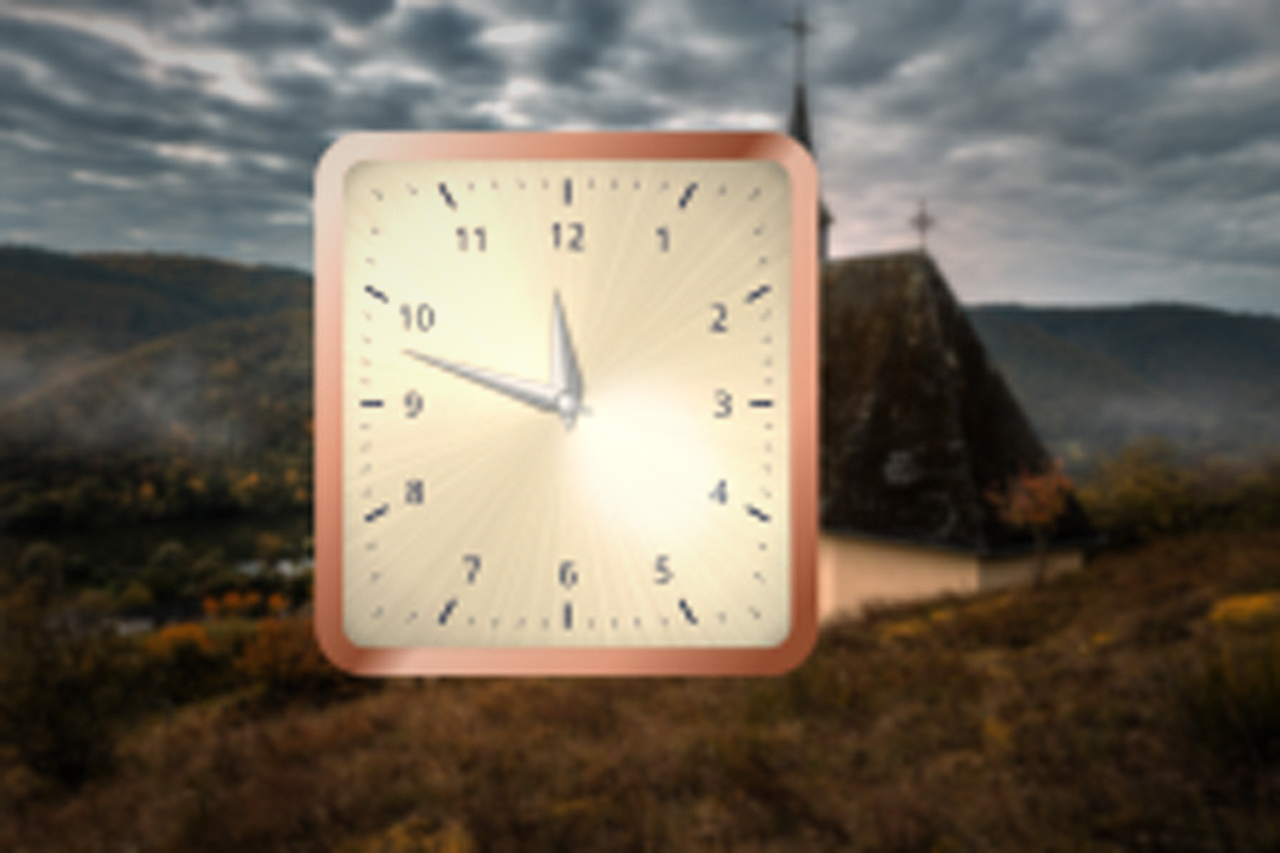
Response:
11h48
